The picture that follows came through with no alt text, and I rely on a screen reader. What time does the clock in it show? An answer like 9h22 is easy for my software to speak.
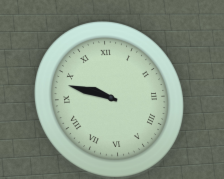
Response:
9h48
